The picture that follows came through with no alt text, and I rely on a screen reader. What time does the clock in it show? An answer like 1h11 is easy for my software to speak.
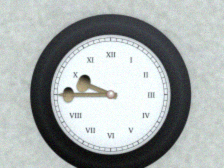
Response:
9h45
